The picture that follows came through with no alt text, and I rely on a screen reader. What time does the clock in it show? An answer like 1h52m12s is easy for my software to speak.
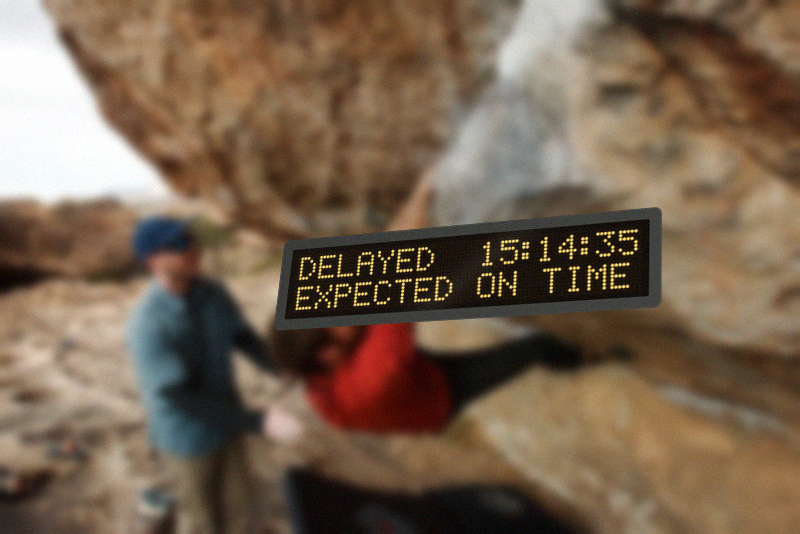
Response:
15h14m35s
